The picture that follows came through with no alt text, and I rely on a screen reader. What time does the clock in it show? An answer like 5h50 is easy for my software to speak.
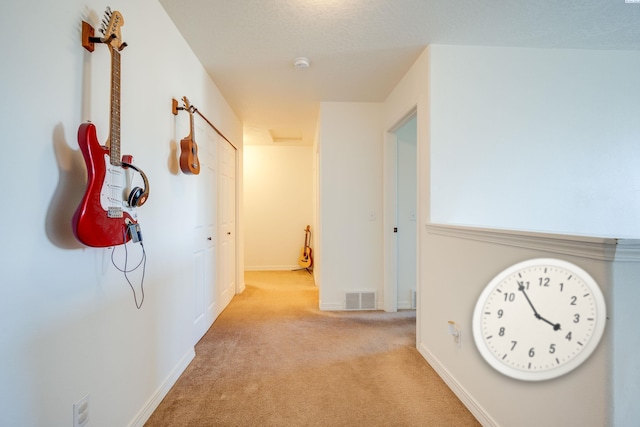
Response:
3h54
